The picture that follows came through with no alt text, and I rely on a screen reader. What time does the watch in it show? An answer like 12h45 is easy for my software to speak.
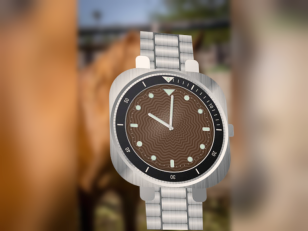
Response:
10h01
